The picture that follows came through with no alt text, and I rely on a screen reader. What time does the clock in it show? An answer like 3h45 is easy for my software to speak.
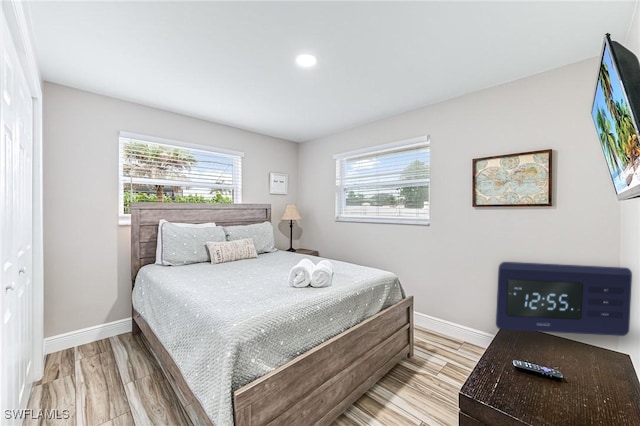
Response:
12h55
